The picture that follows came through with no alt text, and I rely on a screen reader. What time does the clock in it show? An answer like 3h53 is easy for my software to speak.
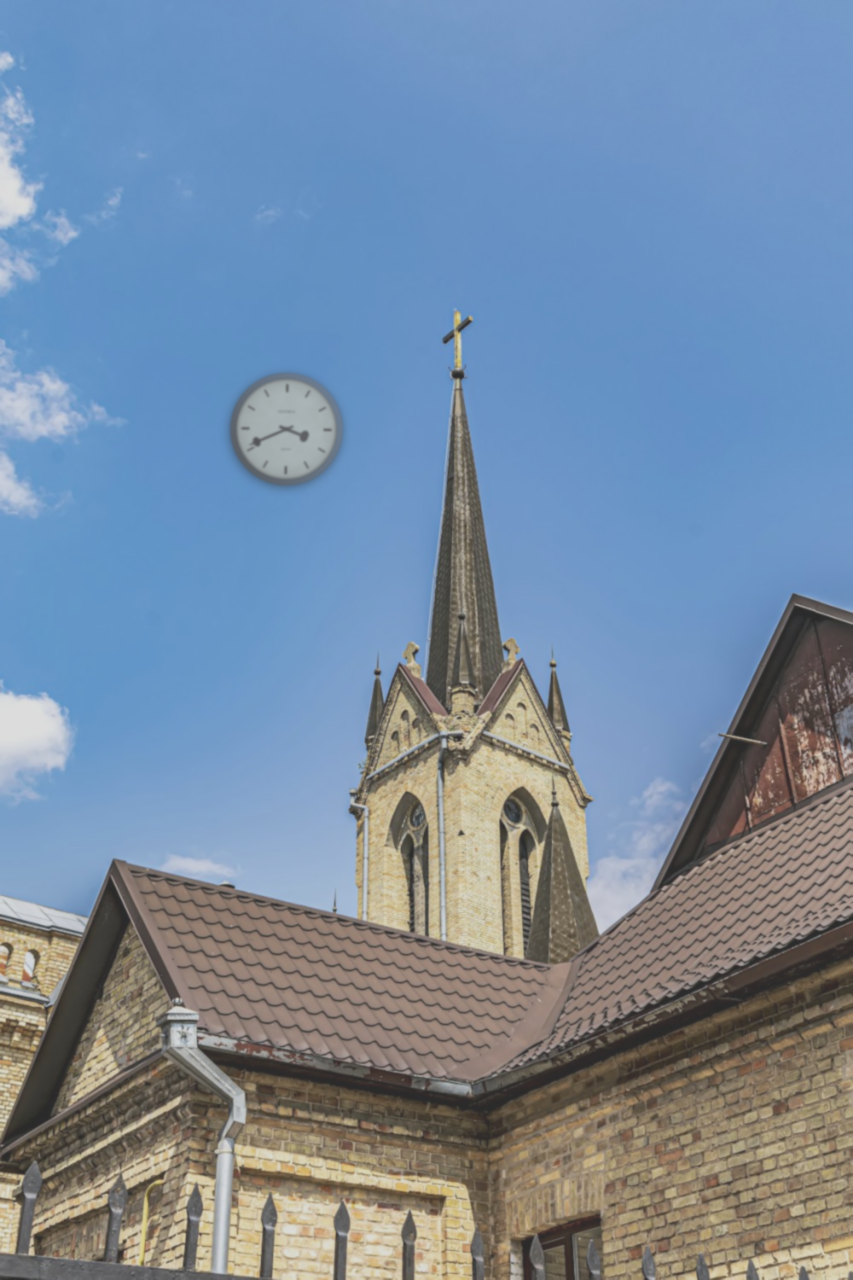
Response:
3h41
